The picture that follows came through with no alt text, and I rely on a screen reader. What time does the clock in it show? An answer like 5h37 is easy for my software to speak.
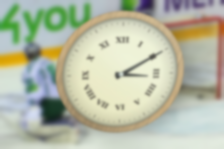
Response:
3h10
